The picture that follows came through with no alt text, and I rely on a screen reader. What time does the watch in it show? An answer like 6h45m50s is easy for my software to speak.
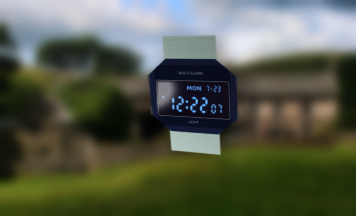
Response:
12h22m07s
